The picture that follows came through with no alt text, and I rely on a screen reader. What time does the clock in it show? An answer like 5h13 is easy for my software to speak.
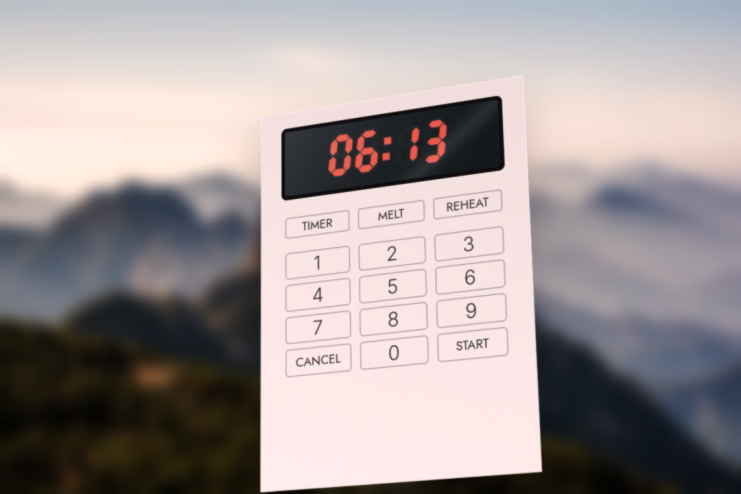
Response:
6h13
